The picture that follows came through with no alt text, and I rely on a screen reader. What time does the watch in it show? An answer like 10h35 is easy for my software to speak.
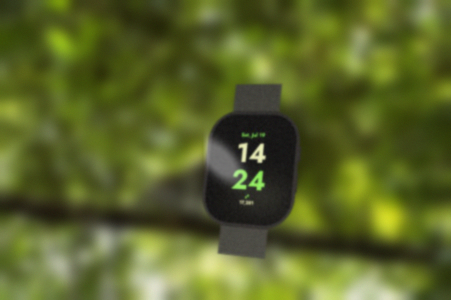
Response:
14h24
